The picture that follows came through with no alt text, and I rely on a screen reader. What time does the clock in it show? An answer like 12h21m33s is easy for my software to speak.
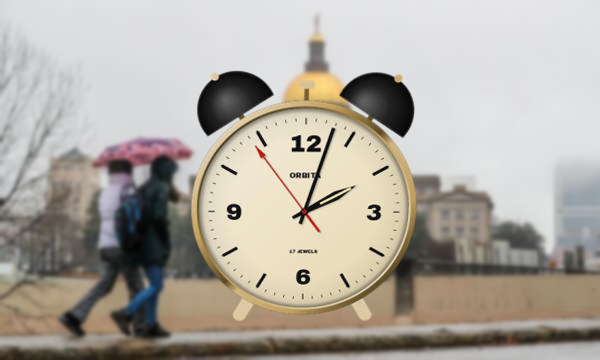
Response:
2h02m54s
